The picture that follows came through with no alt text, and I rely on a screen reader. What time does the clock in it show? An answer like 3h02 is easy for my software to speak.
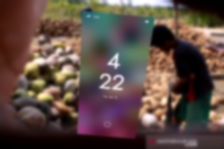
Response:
4h22
